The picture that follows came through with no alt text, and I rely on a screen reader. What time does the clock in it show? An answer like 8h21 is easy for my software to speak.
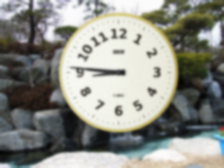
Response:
8h46
